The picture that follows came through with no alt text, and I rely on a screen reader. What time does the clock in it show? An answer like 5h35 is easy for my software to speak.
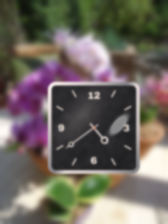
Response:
4h39
